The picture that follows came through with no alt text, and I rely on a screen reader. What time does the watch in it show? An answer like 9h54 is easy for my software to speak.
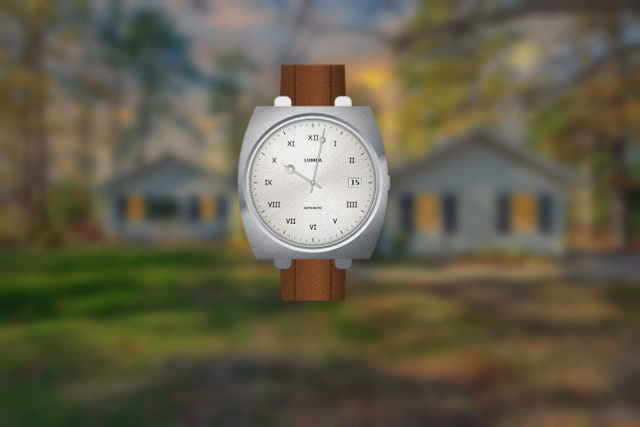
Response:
10h02
